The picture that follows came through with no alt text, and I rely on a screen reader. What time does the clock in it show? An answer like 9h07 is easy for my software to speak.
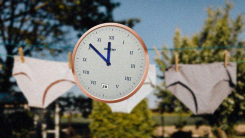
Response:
11h51
